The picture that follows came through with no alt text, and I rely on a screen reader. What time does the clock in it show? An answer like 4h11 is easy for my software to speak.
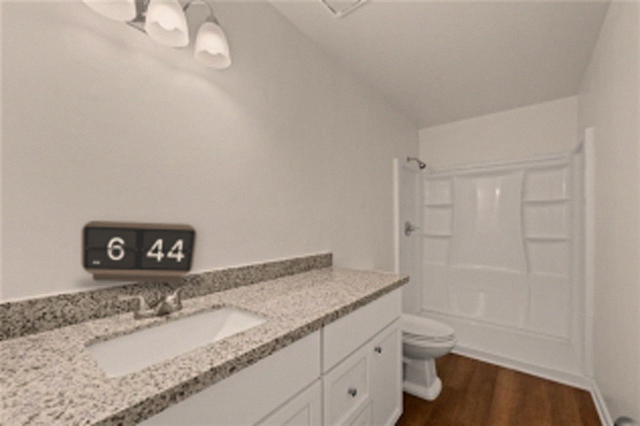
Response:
6h44
